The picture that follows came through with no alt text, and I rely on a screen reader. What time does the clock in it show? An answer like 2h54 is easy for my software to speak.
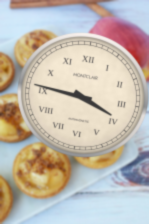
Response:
3h46
